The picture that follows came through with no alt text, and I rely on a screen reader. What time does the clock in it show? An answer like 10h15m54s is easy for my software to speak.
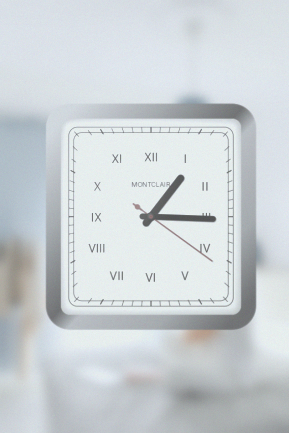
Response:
1h15m21s
